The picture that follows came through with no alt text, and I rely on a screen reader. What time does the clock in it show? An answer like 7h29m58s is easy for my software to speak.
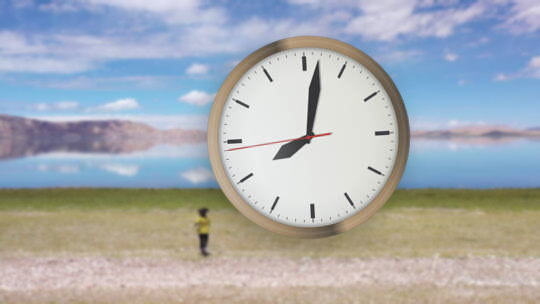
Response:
8h01m44s
